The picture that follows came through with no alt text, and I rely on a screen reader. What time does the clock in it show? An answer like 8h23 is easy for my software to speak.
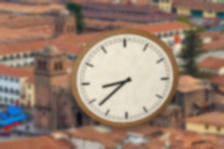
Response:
8h38
